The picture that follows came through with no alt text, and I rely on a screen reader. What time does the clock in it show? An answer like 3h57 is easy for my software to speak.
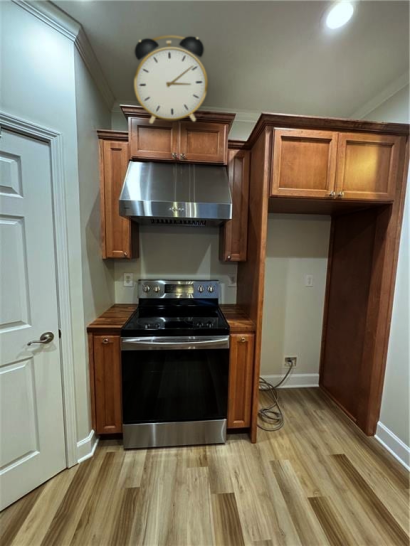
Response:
3h09
